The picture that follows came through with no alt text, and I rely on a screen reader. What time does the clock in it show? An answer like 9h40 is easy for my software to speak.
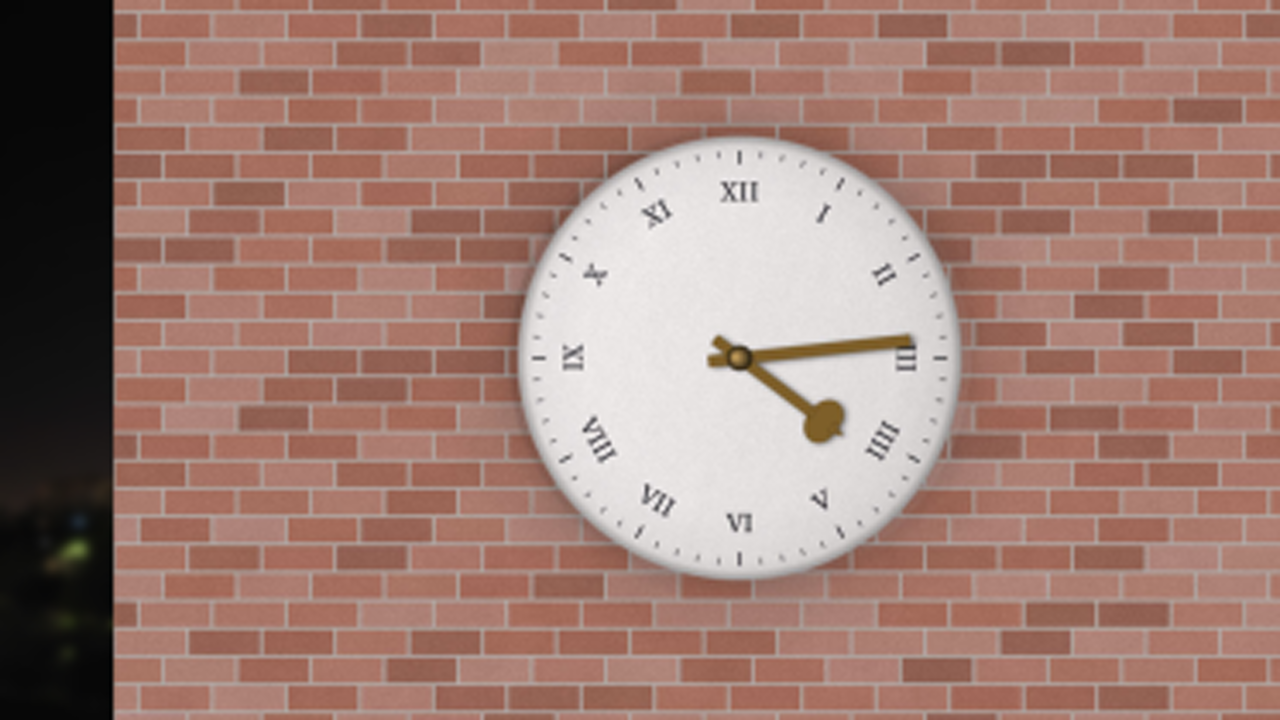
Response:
4h14
